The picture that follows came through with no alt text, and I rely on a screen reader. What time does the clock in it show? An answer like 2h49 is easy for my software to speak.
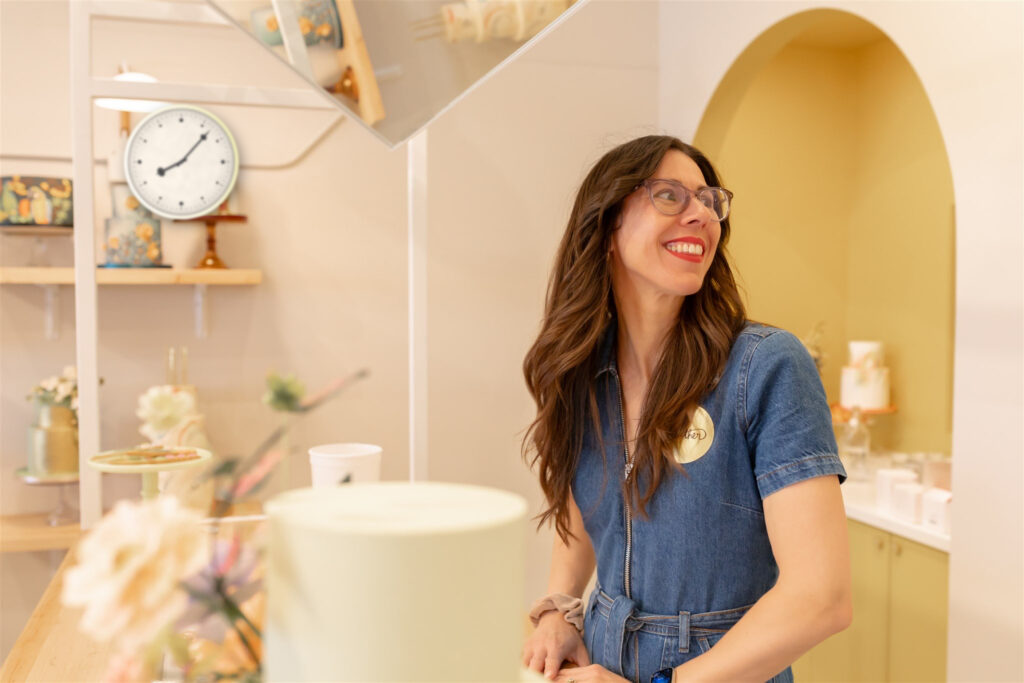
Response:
8h07
